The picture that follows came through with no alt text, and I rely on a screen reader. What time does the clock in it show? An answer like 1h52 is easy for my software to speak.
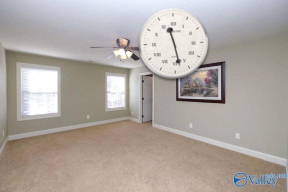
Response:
11h28
